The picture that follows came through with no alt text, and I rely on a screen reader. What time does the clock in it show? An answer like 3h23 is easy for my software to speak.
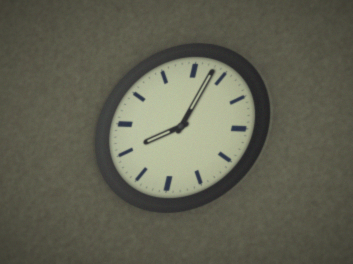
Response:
8h03
